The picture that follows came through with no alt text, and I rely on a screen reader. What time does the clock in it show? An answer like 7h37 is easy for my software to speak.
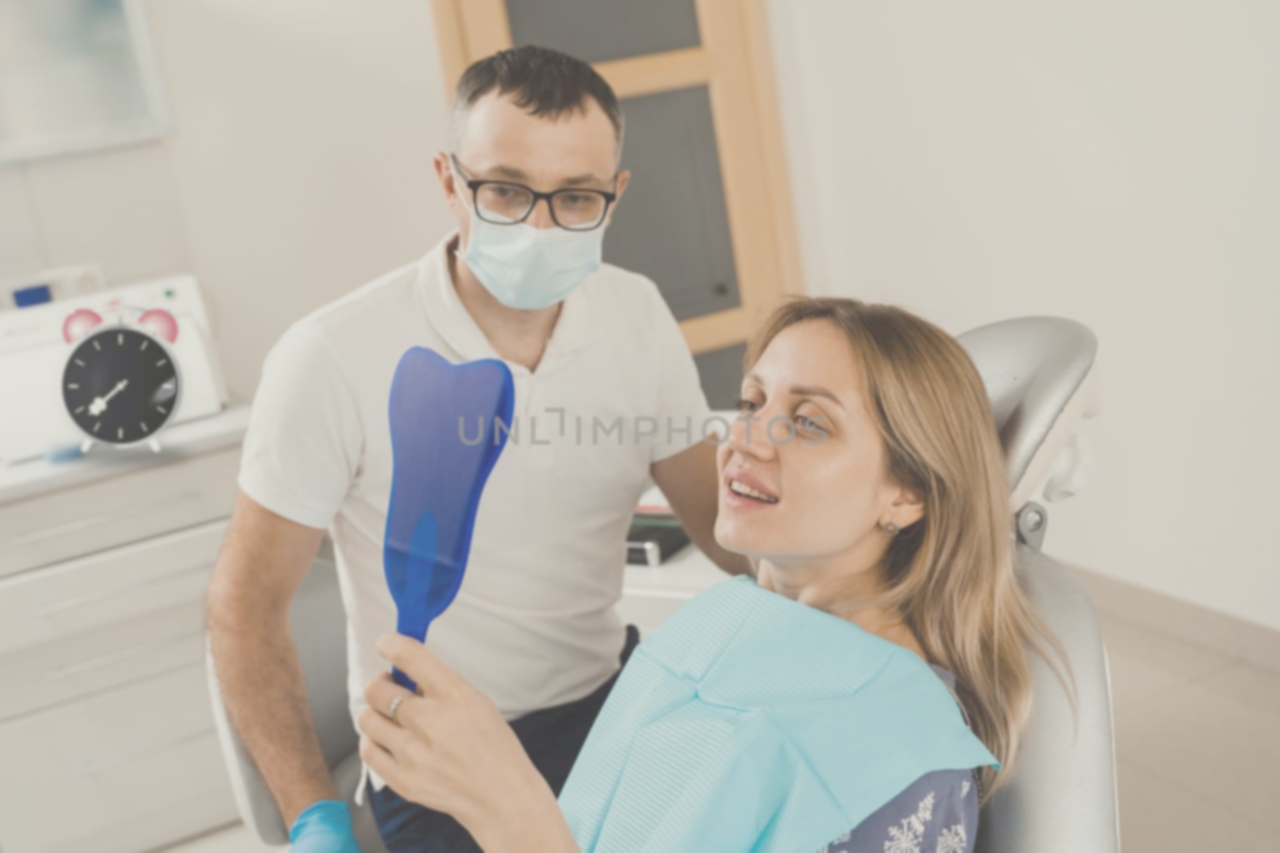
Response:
7h38
